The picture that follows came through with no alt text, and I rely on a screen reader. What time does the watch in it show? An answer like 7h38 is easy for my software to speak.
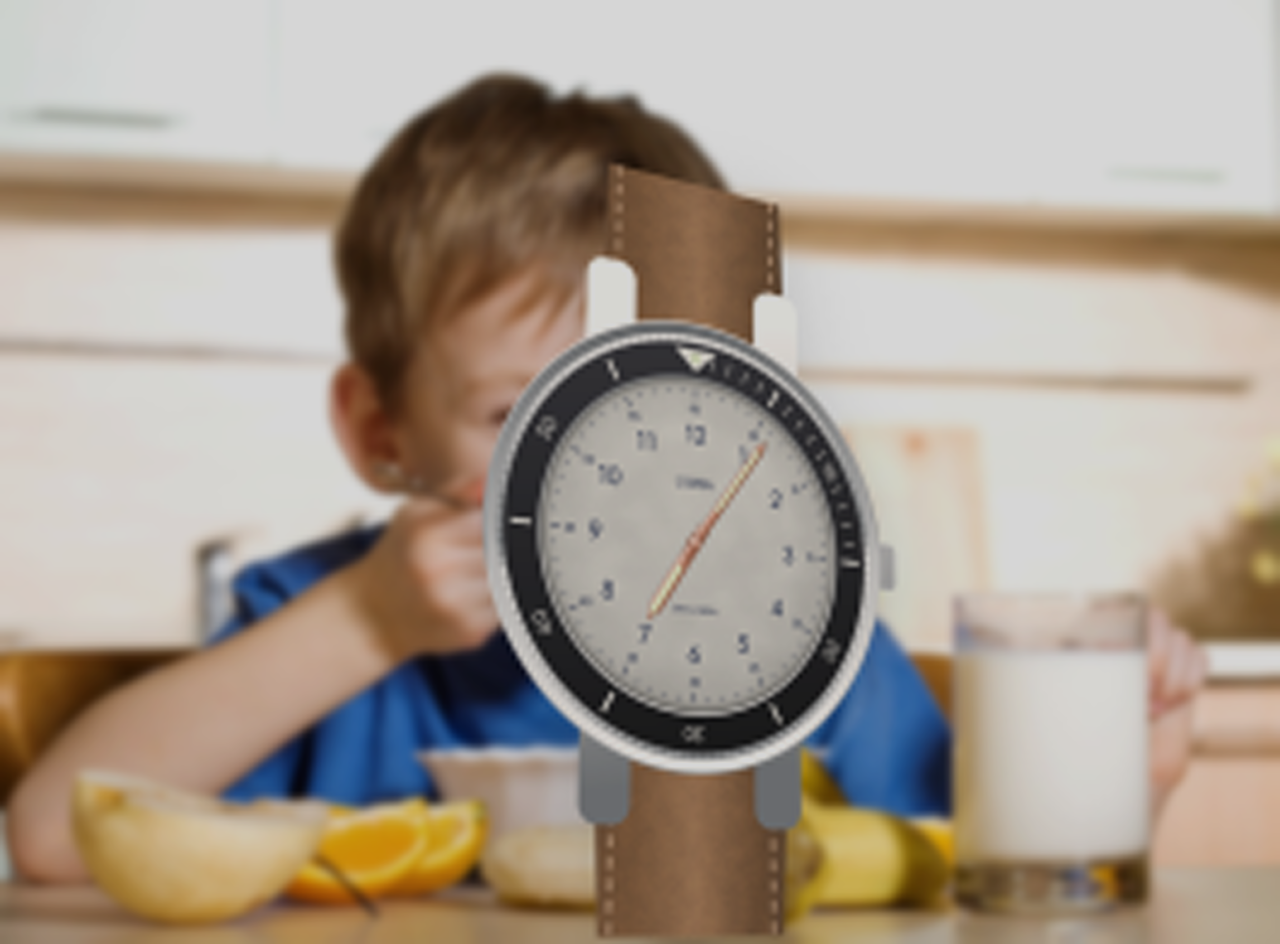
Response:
7h06
